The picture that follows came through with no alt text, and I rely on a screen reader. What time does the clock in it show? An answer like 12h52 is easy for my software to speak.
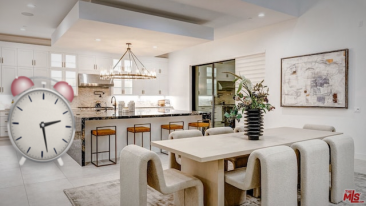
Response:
2h28
